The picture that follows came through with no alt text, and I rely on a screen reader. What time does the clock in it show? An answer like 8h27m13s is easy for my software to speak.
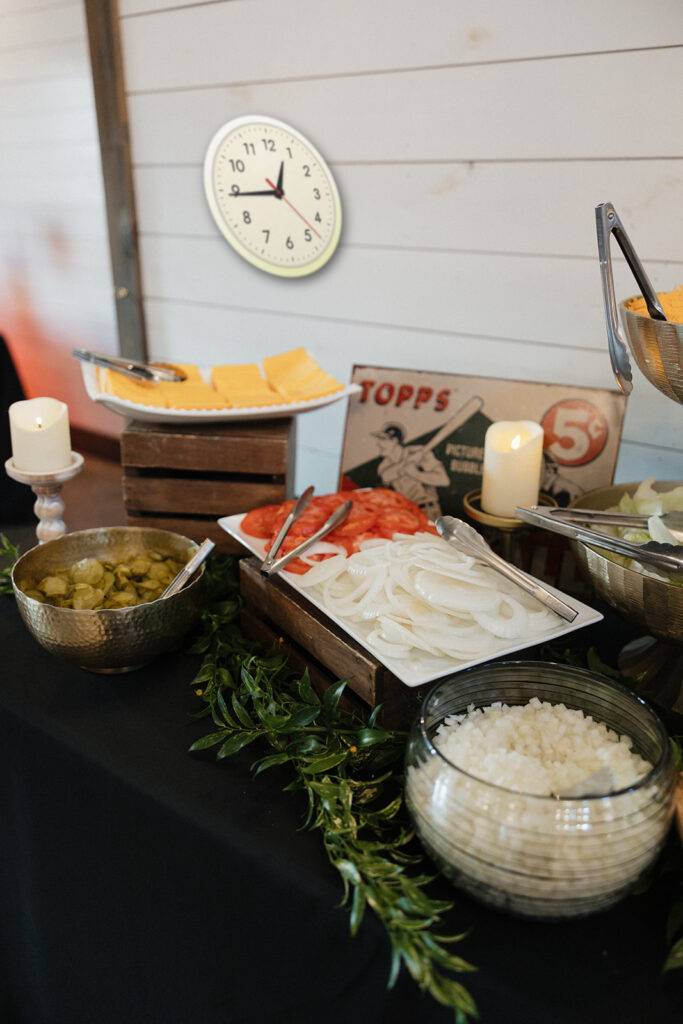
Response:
12h44m23s
